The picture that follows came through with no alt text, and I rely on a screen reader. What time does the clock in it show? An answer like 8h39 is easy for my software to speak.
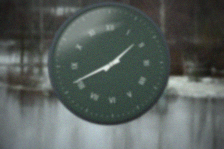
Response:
1h41
